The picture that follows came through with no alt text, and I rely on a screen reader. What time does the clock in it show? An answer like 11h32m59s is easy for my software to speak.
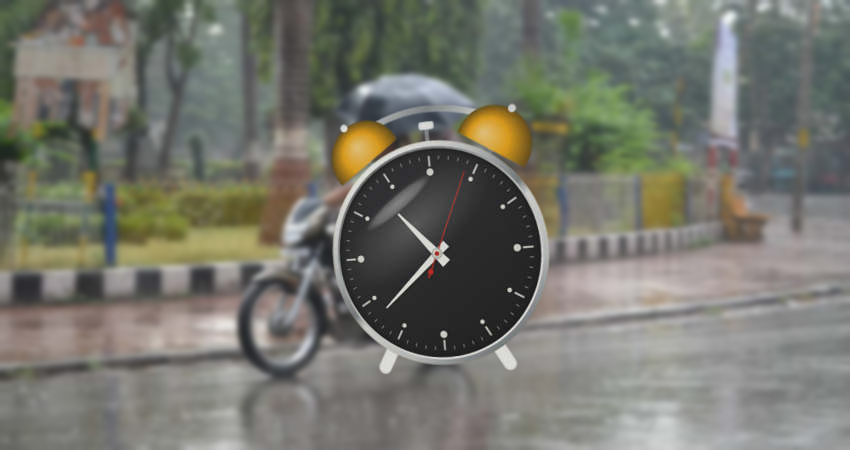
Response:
10h38m04s
